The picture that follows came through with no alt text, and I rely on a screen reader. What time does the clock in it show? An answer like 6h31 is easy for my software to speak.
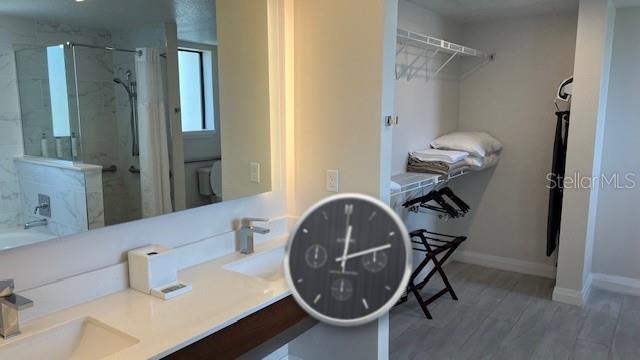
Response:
12h12
